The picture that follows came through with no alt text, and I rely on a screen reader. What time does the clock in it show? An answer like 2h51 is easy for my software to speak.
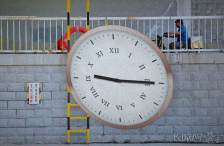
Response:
9h15
